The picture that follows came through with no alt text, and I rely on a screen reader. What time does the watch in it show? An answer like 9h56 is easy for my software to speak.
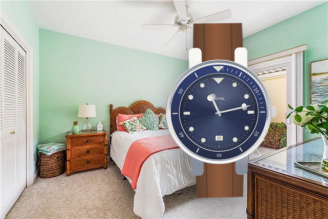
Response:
11h13
